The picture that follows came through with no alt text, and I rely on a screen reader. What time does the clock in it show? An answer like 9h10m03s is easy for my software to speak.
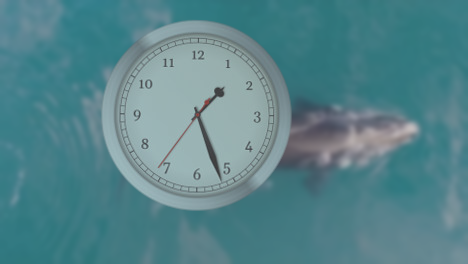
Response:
1h26m36s
